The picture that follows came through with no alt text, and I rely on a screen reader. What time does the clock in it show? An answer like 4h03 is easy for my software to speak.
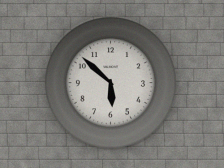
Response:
5h52
